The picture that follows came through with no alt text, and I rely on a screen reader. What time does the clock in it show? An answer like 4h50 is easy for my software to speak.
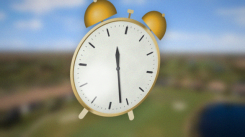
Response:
11h27
